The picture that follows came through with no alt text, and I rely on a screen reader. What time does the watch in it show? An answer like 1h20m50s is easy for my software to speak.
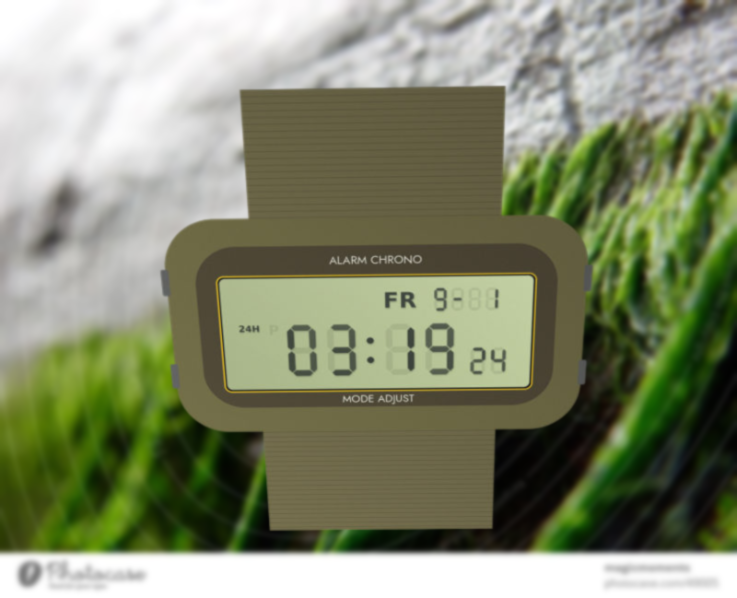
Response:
3h19m24s
